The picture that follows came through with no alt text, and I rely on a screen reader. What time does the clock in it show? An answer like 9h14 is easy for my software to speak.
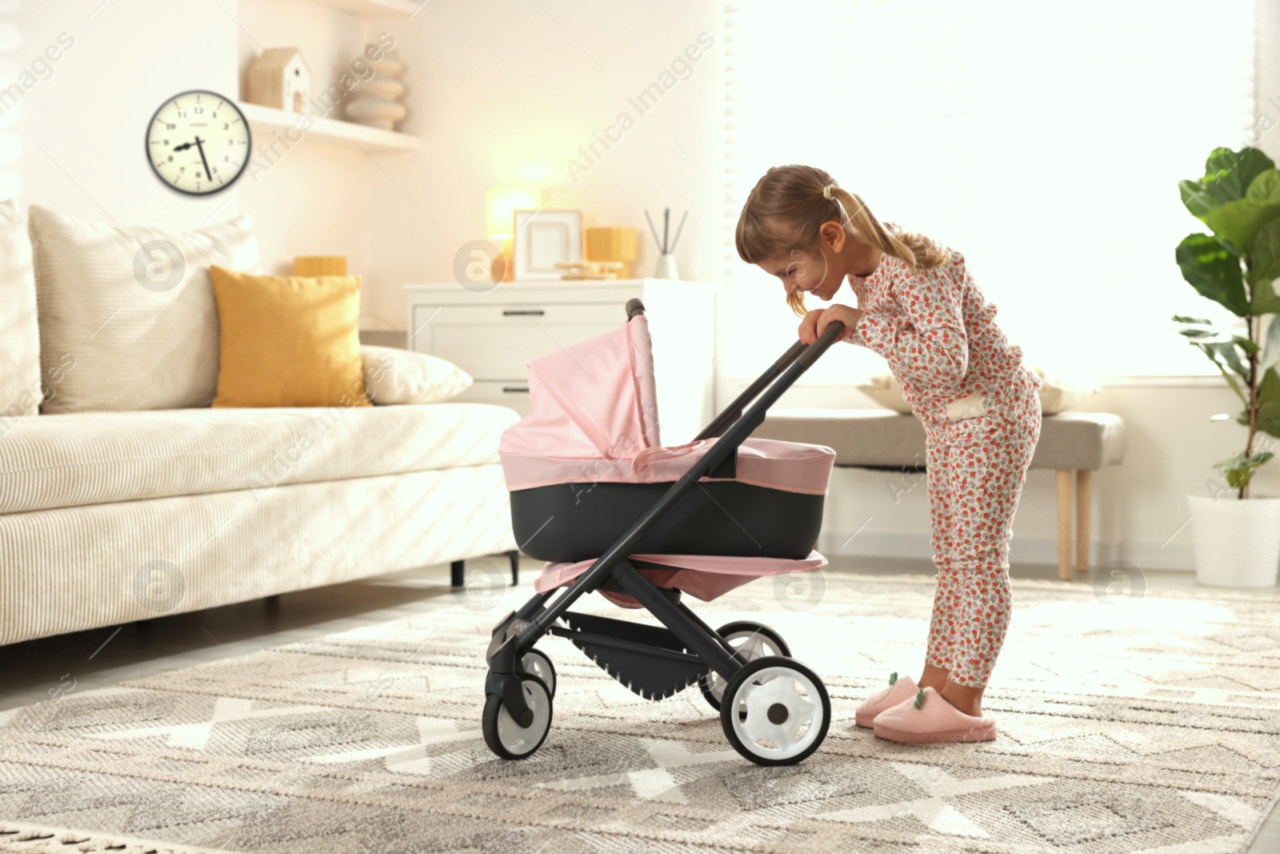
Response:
8h27
